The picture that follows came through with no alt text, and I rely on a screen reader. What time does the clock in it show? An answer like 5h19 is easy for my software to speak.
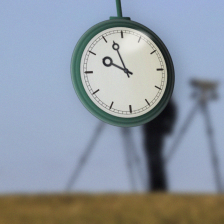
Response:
9h57
